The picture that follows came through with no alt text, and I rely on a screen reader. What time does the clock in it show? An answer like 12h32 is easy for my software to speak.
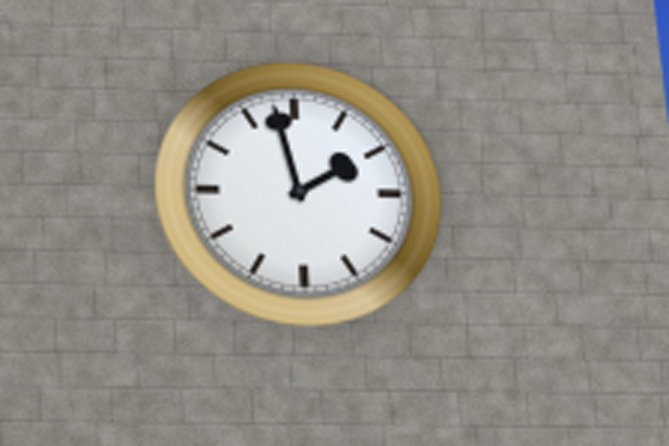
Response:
1h58
